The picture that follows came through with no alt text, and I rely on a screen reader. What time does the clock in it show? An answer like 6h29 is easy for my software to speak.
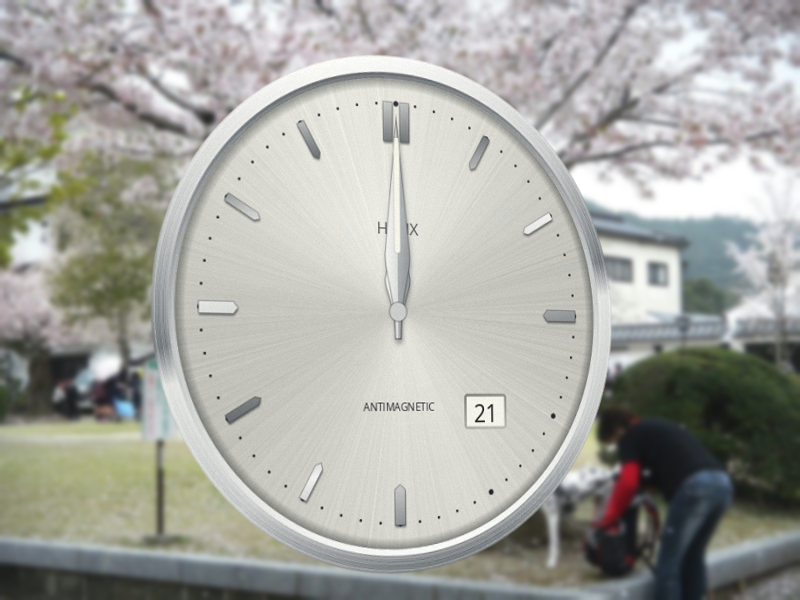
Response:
12h00
